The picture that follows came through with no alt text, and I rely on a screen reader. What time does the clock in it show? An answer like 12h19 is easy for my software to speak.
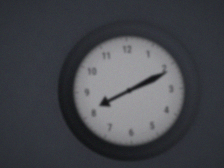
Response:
8h11
